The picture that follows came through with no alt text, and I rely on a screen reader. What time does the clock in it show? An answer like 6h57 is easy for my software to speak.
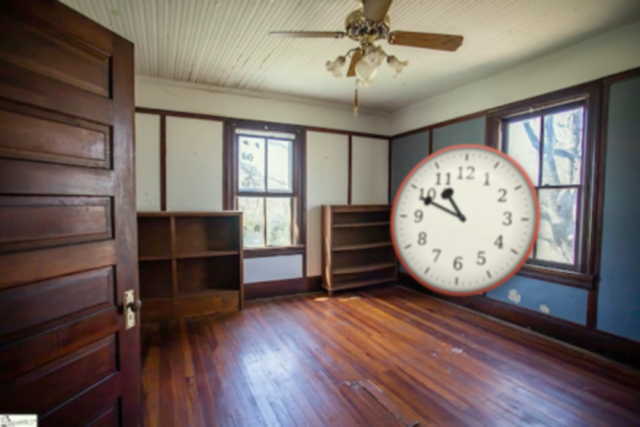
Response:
10h49
